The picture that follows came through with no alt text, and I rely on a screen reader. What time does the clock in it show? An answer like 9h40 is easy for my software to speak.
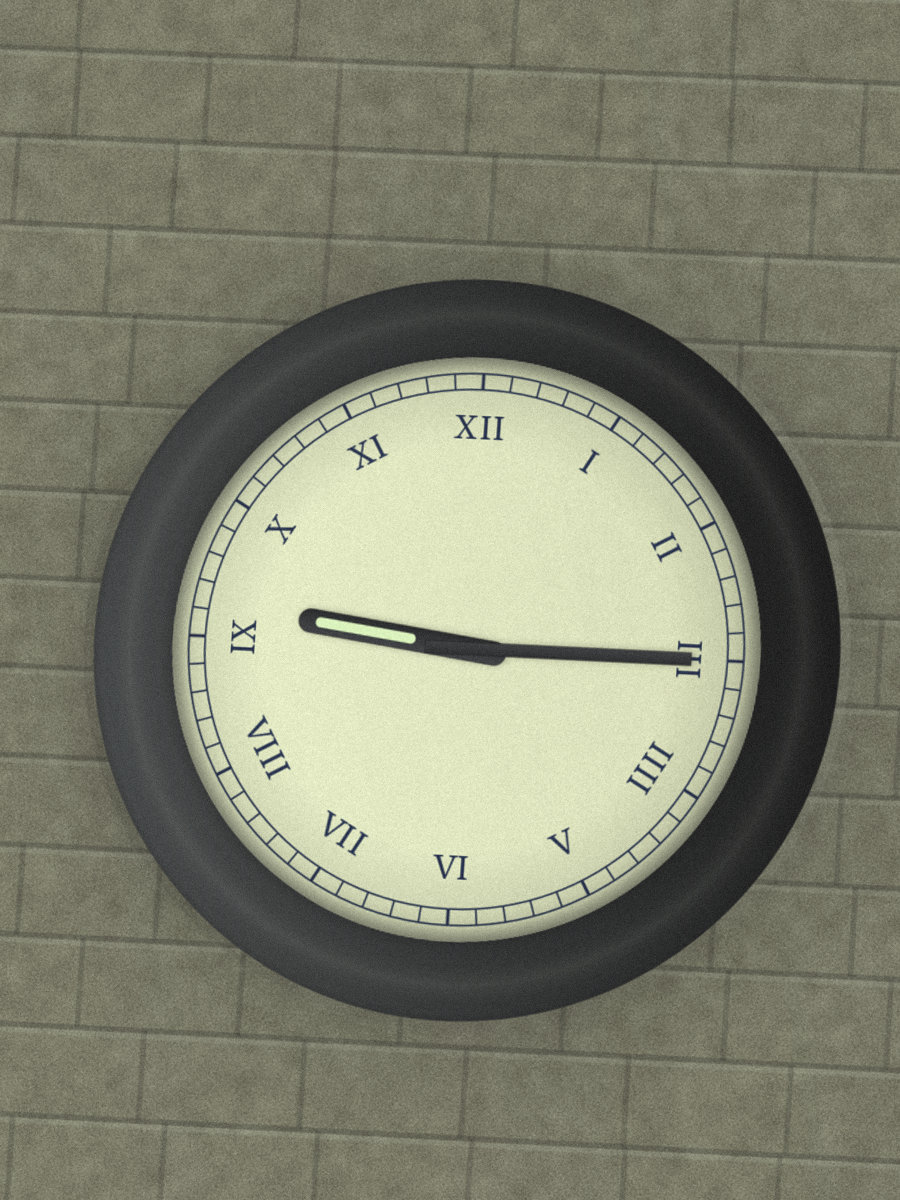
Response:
9h15
